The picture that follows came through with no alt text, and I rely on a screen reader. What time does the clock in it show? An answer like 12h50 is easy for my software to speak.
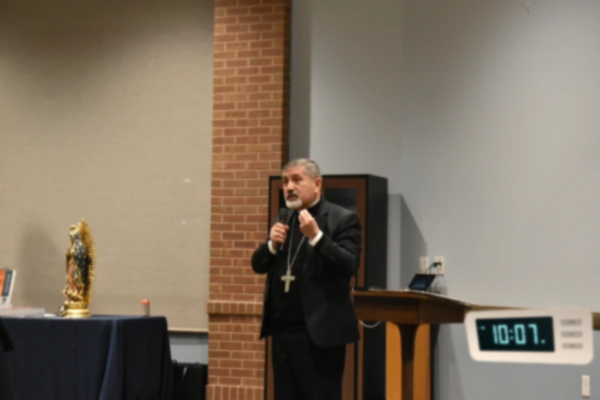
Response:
10h07
